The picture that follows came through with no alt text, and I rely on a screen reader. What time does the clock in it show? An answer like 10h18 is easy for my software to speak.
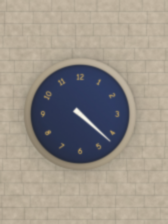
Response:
4h22
